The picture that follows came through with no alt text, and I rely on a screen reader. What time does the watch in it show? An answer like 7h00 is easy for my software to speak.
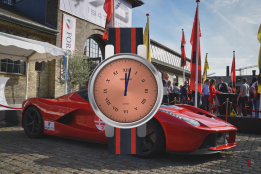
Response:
12h02
